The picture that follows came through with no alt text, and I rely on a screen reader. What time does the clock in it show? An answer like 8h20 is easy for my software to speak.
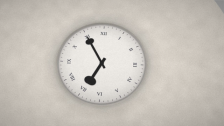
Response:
6h55
